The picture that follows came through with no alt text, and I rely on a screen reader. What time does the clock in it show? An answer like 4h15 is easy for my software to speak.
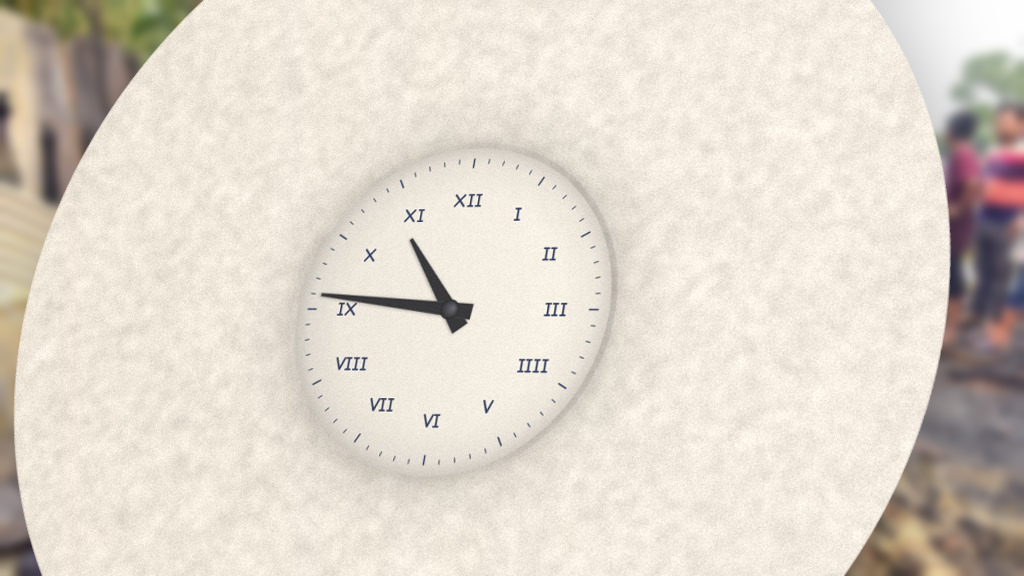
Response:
10h46
